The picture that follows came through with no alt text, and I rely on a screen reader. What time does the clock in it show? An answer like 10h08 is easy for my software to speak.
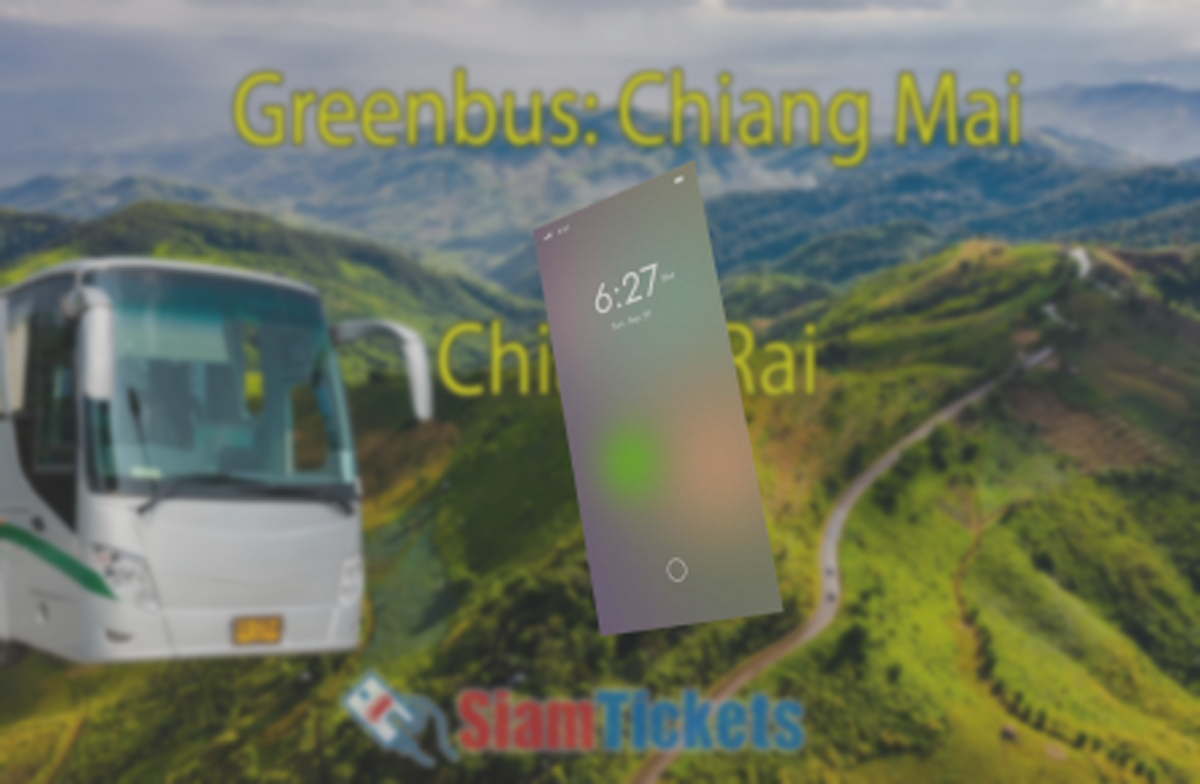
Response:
6h27
